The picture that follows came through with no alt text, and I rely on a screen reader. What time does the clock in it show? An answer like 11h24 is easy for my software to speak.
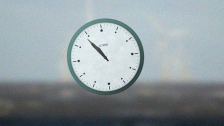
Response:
10h54
